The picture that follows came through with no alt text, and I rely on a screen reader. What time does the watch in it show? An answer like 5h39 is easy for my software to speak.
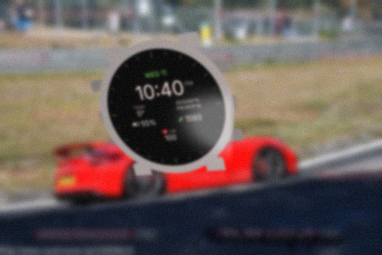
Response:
10h40
